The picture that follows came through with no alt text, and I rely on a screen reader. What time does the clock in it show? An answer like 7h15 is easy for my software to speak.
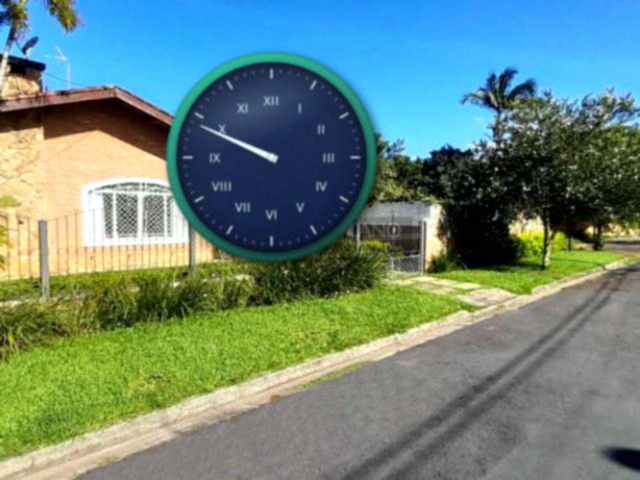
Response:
9h49
